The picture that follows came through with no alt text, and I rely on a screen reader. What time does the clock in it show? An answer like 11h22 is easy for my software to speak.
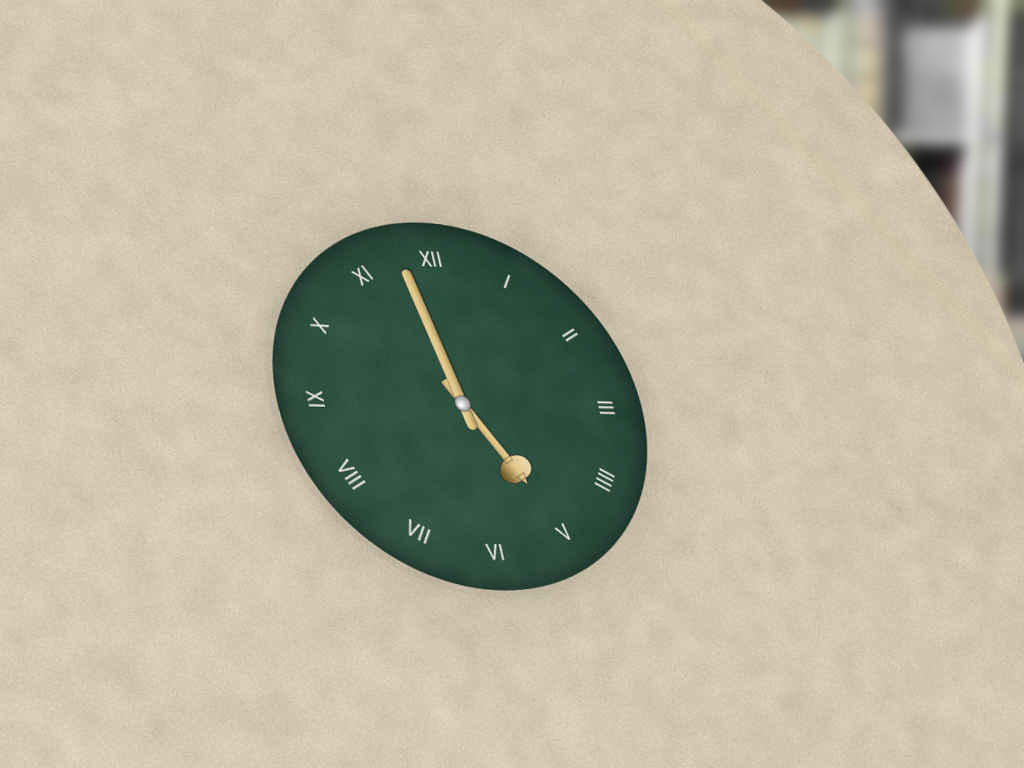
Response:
4h58
